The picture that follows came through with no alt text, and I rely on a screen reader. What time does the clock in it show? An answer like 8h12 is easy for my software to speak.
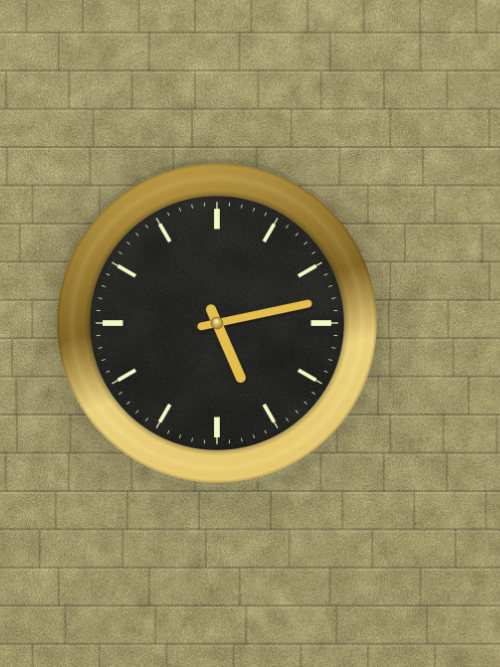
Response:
5h13
